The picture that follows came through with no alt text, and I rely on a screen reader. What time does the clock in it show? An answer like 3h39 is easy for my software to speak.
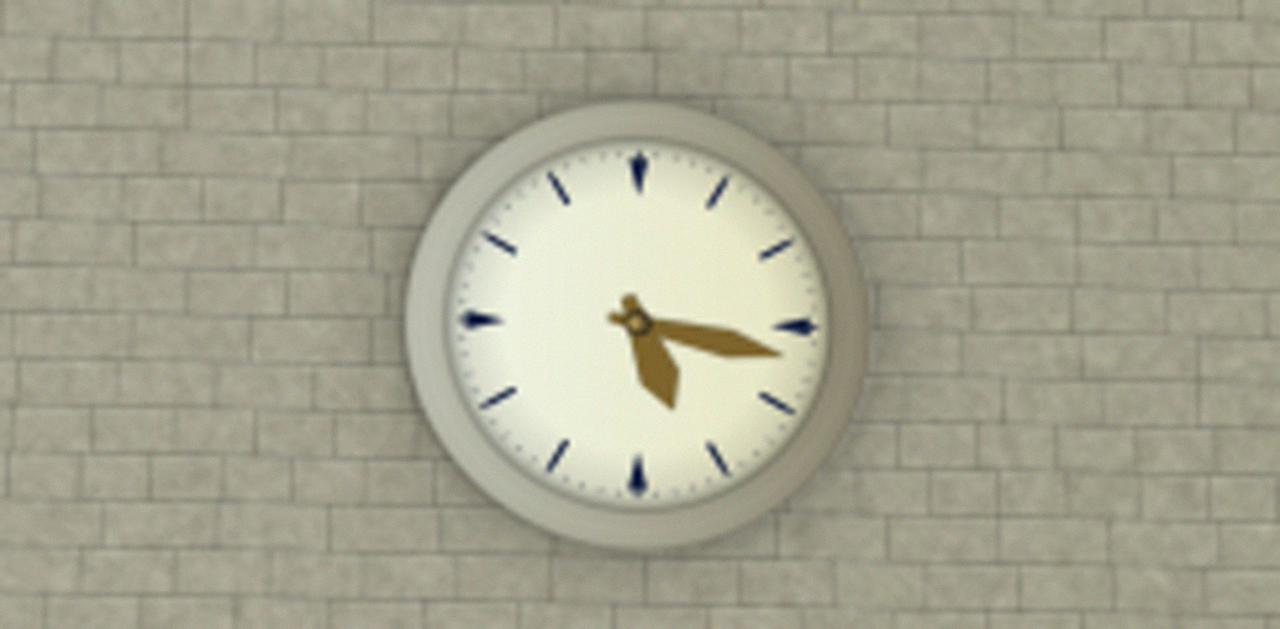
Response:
5h17
